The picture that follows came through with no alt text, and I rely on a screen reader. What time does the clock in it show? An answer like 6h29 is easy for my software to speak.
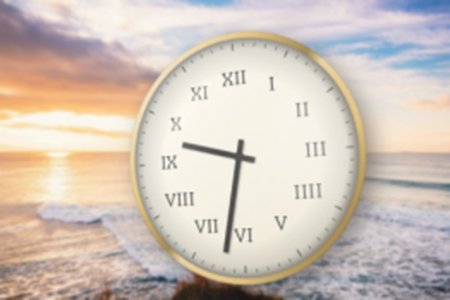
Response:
9h32
